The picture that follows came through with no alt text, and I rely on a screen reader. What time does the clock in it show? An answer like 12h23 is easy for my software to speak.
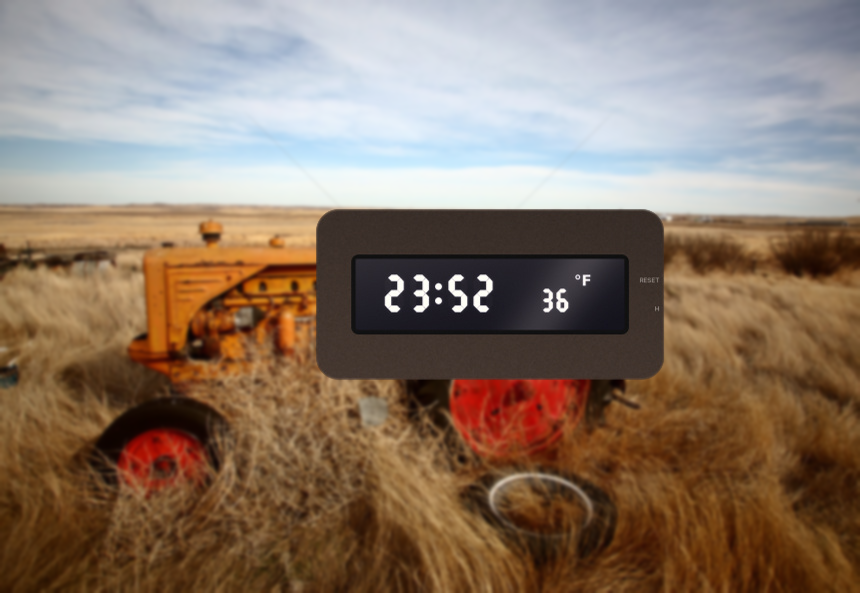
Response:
23h52
